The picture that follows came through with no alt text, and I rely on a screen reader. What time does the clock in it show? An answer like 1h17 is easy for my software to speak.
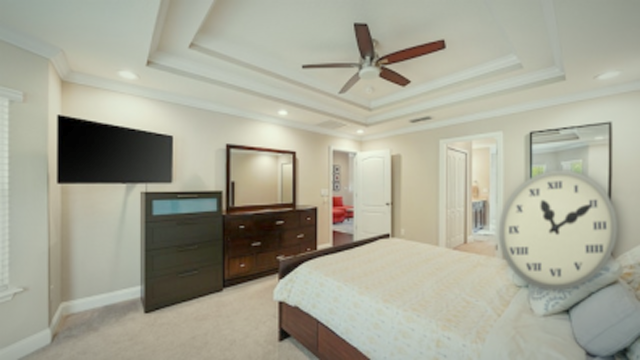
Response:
11h10
